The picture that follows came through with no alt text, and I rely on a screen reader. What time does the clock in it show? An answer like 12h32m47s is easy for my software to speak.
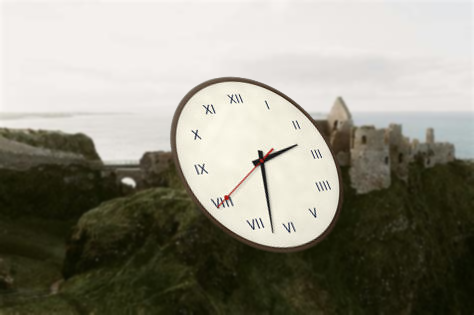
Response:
2h32m40s
